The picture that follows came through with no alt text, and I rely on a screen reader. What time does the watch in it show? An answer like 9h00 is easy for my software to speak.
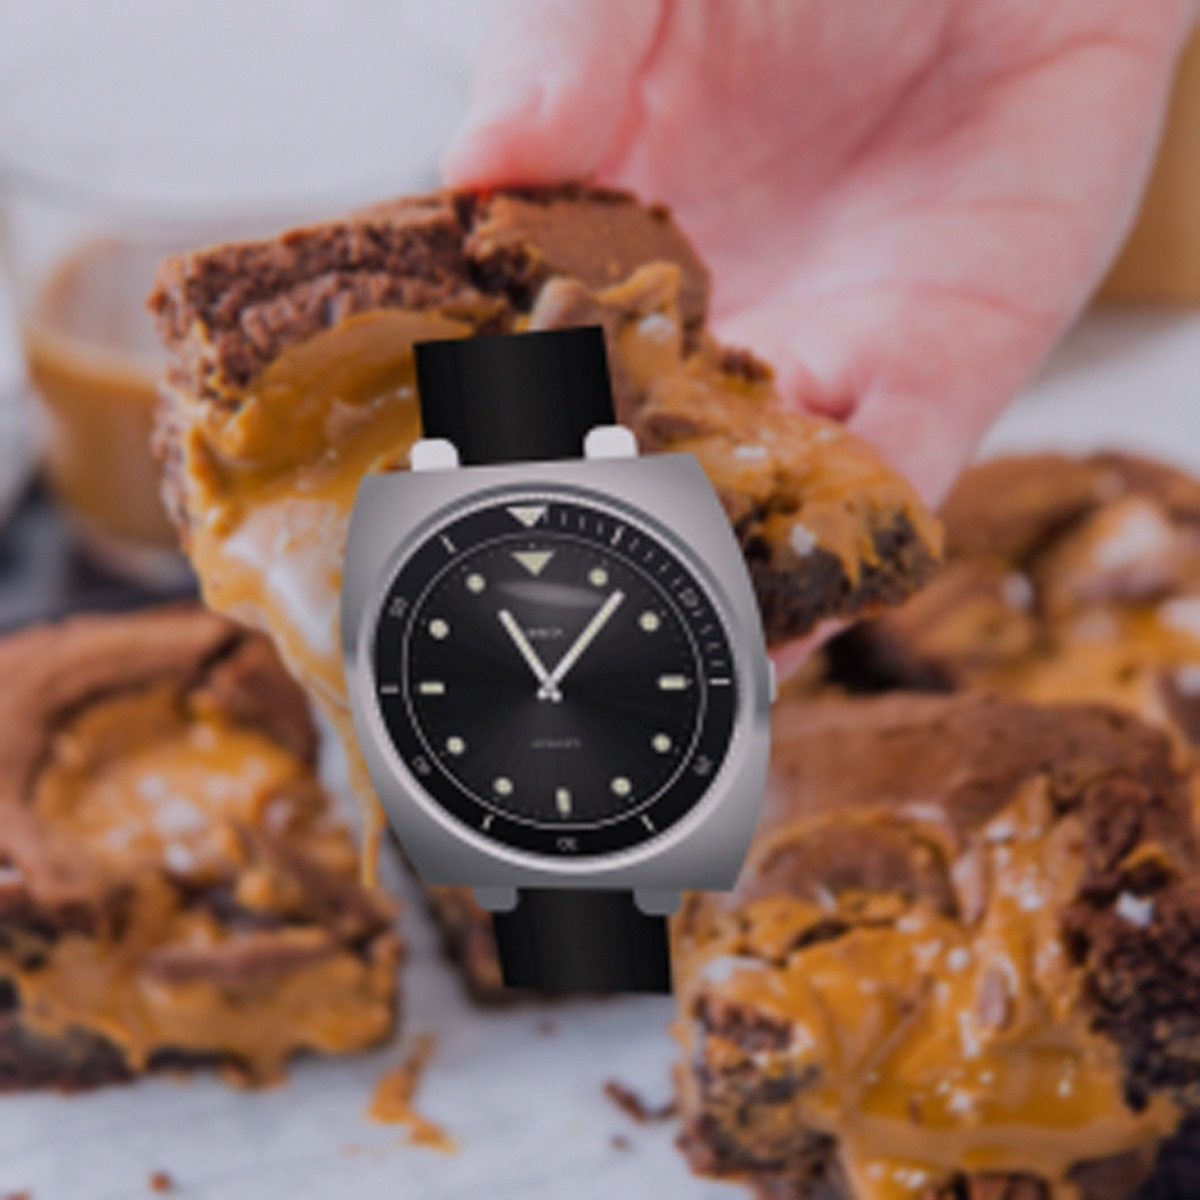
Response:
11h07
